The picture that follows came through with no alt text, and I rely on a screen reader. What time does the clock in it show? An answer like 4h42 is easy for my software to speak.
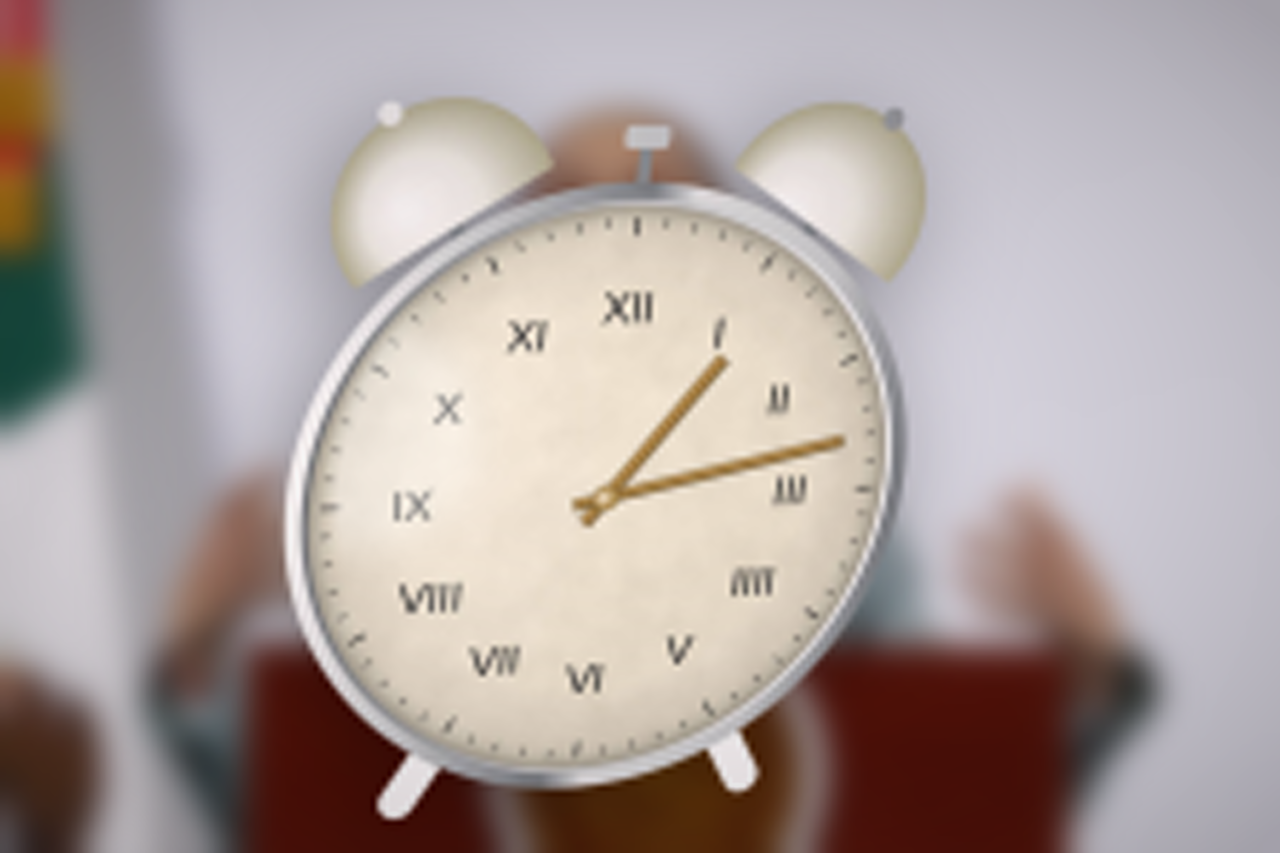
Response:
1h13
